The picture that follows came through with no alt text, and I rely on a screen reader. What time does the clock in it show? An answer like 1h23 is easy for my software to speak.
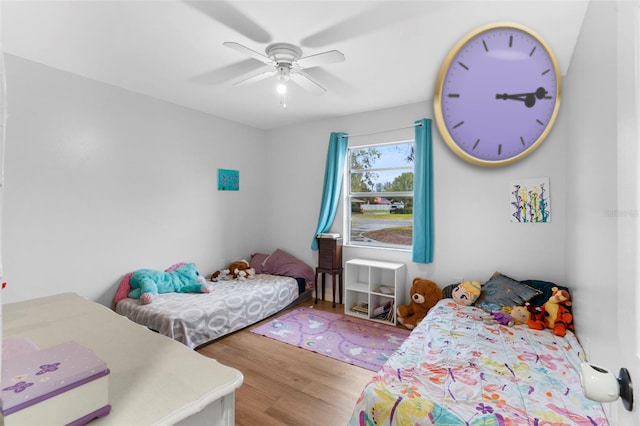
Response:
3h14
